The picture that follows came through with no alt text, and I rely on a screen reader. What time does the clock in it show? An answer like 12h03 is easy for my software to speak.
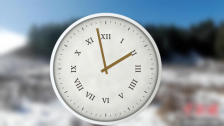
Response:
1h58
